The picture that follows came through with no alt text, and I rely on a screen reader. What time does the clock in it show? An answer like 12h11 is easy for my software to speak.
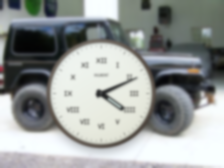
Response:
4h11
